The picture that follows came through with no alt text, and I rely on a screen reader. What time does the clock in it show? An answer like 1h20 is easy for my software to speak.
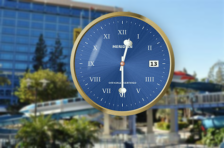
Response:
12h30
